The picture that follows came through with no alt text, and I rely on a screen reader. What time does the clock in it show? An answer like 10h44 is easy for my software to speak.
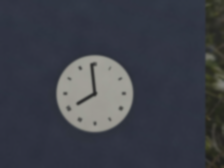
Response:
7h59
